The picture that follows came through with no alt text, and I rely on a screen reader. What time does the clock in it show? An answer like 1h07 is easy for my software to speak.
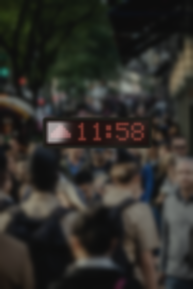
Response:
11h58
